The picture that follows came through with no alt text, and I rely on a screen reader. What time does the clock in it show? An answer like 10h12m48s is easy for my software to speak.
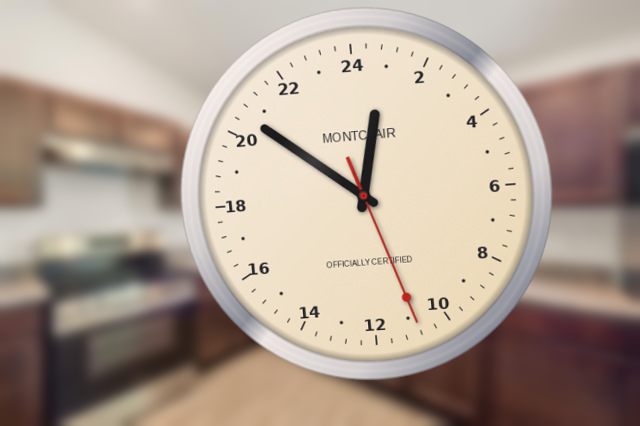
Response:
0h51m27s
